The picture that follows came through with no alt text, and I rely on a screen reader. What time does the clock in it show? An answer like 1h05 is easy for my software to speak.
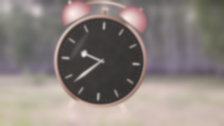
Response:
9h38
